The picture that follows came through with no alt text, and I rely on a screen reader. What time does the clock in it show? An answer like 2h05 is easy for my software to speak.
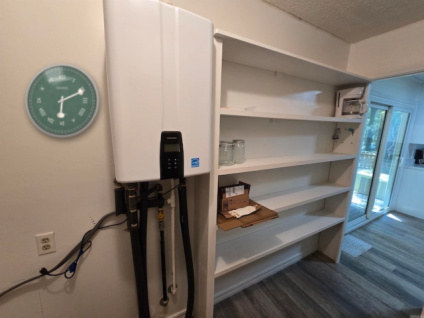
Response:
6h11
